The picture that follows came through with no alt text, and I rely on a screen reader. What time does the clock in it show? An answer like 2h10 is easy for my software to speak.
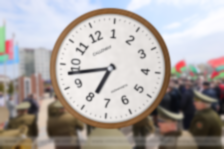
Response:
7h48
